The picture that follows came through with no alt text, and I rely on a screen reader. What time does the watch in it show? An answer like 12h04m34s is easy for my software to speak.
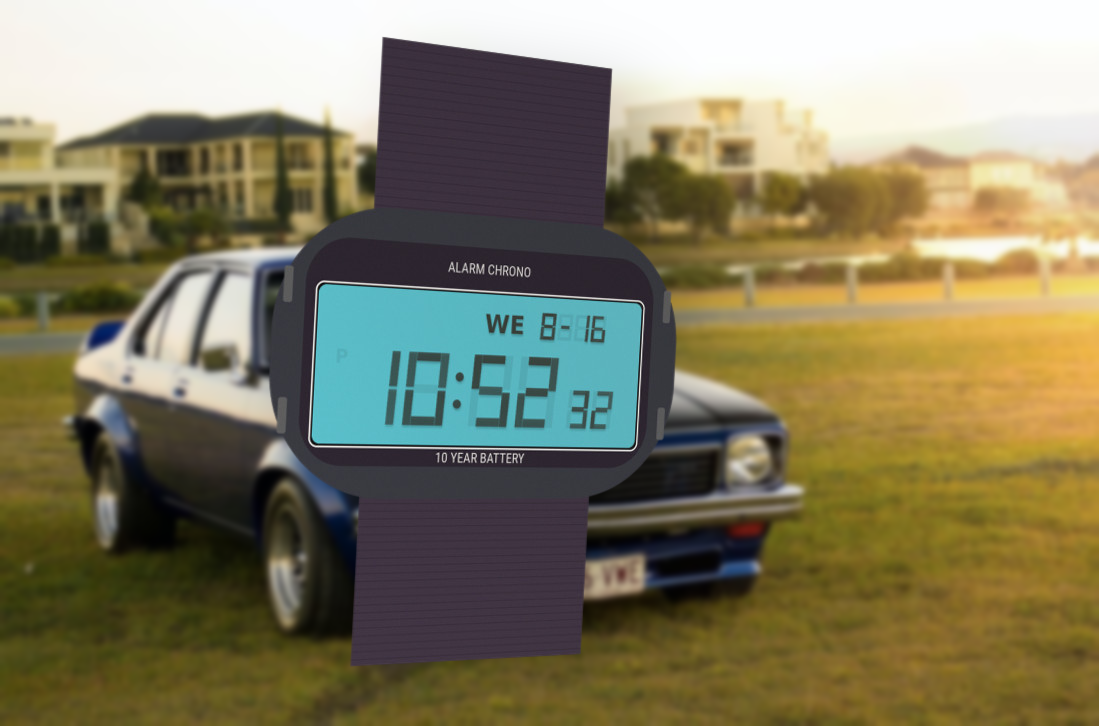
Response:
10h52m32s
